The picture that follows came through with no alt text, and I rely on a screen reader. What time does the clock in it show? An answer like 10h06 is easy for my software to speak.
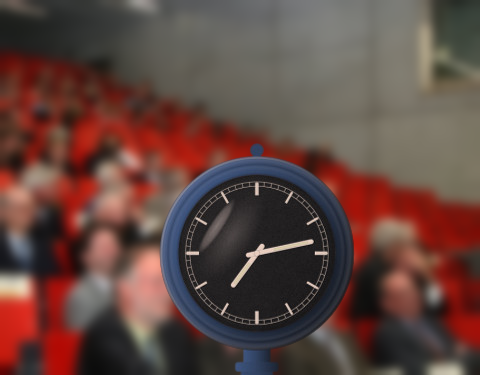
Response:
7h13
